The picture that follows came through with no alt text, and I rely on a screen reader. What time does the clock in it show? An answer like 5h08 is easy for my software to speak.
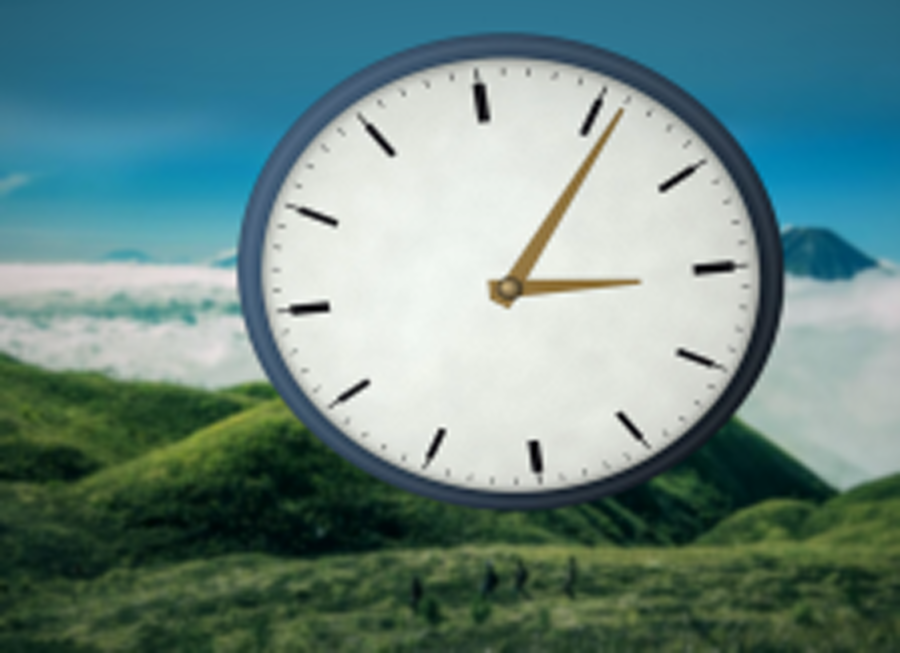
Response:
3h06
